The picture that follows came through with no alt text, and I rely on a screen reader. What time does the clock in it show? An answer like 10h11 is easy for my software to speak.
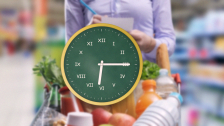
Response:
6h15
